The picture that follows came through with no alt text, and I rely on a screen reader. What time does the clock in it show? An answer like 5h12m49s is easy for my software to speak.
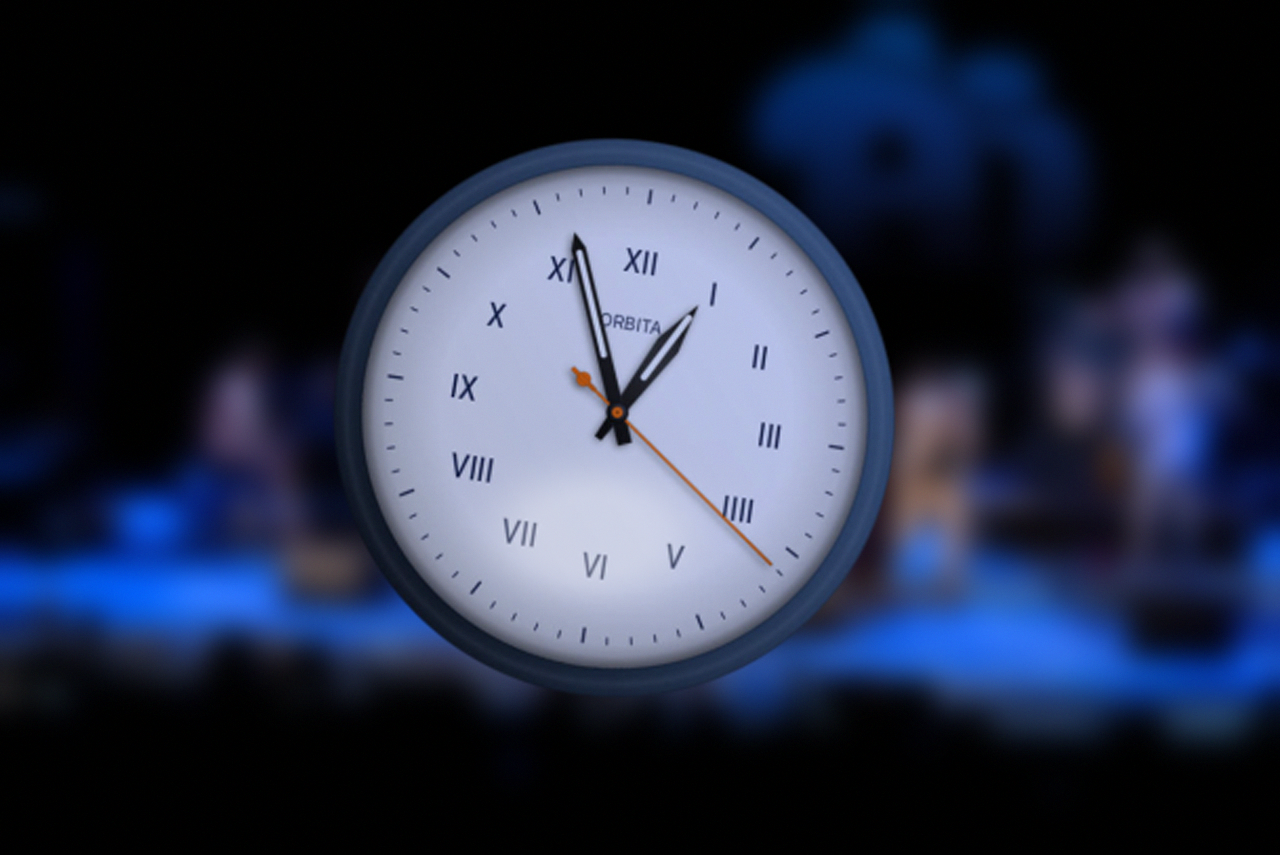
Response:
12h56m21s
